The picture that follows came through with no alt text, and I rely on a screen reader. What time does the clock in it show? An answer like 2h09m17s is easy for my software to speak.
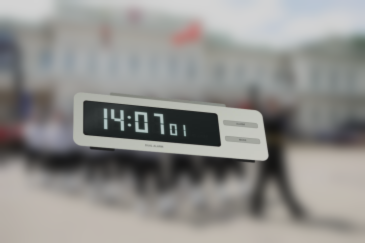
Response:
14h07m01s
